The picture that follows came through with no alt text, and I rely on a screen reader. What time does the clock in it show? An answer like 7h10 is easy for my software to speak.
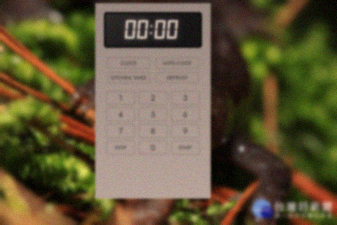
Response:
0h00
